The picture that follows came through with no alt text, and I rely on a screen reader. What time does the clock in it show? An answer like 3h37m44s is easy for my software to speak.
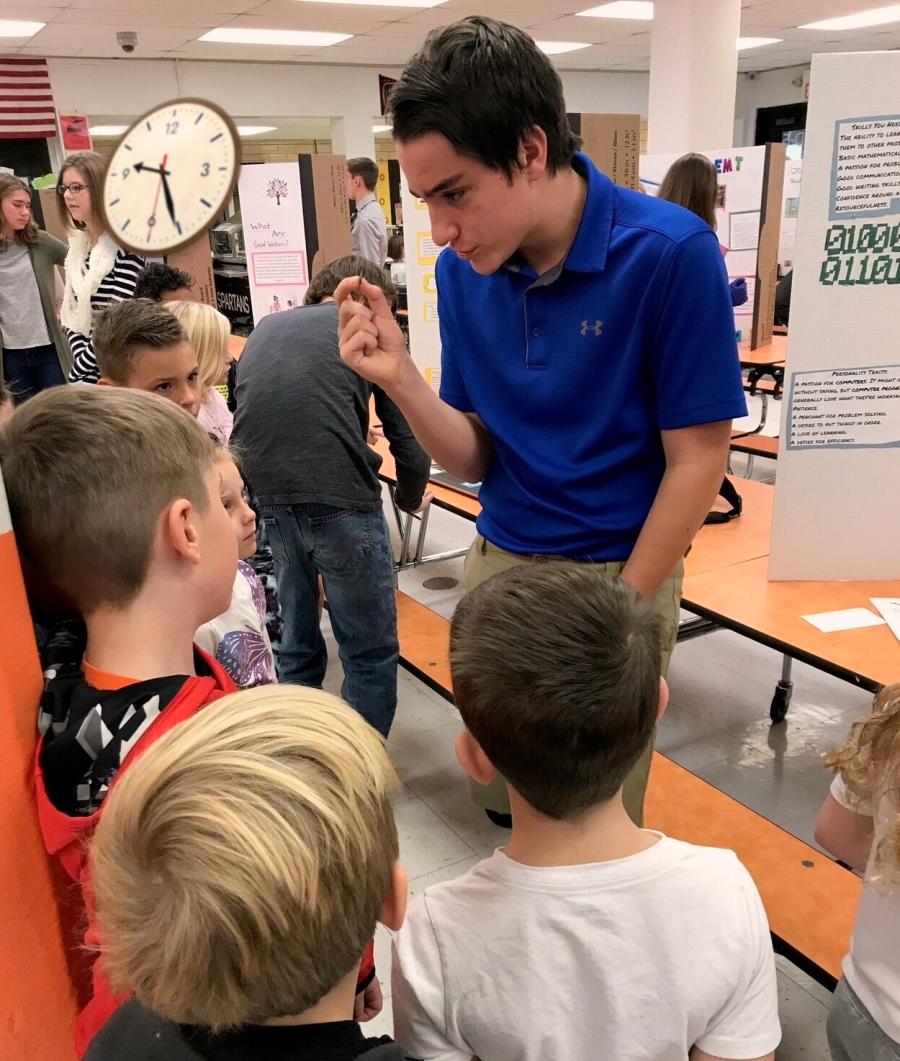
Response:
9h25m30s
